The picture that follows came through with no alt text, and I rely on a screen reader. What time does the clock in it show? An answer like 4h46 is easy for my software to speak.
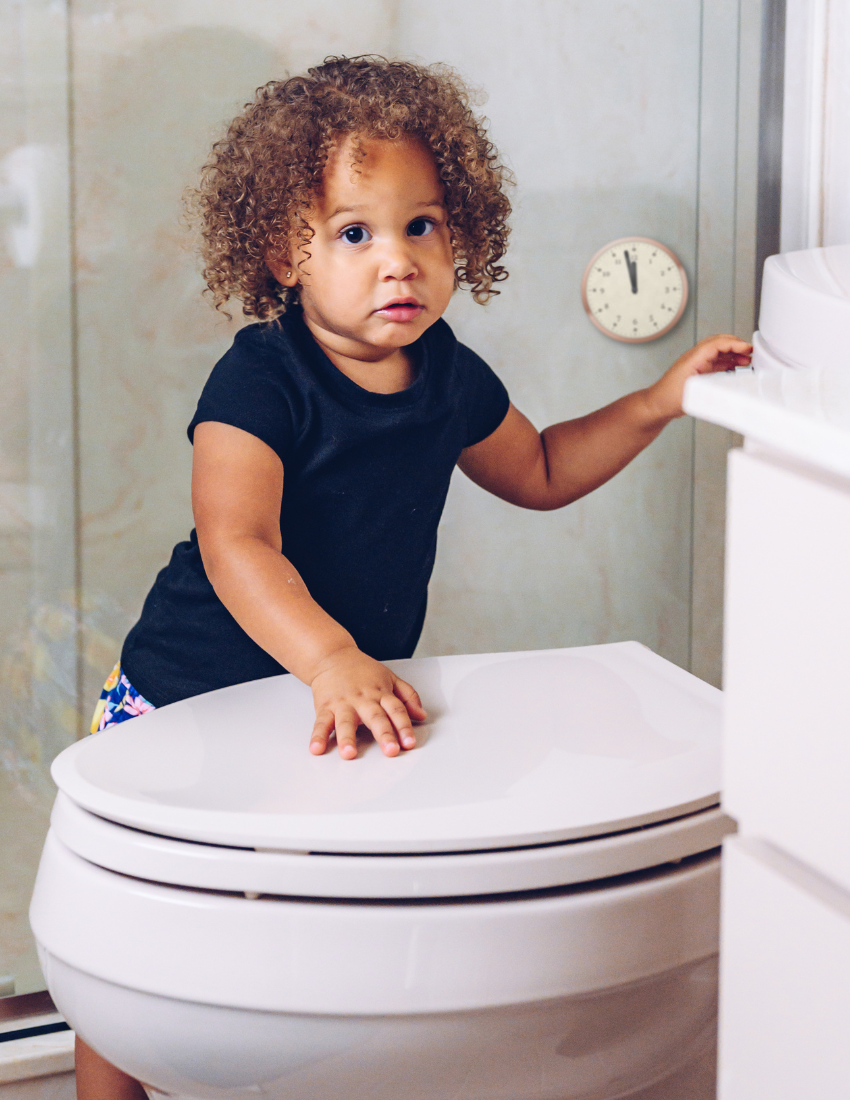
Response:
11h58
